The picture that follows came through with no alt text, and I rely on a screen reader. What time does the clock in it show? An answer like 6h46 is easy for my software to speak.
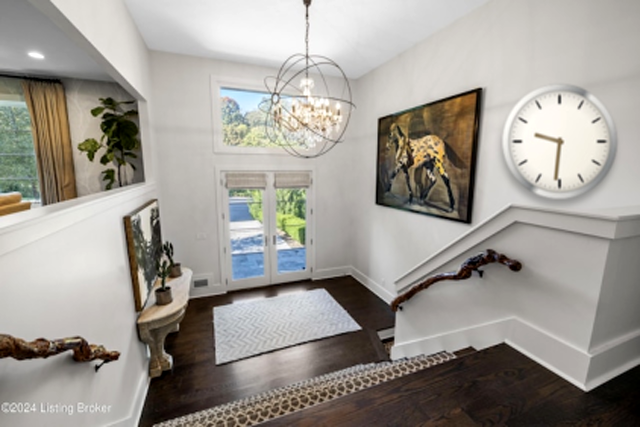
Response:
9h31
